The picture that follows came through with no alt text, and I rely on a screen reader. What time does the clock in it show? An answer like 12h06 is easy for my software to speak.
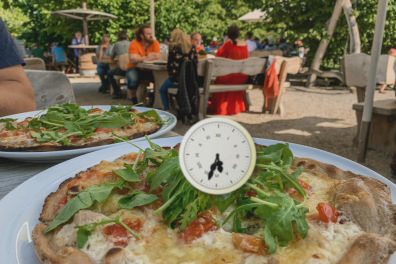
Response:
5h33
